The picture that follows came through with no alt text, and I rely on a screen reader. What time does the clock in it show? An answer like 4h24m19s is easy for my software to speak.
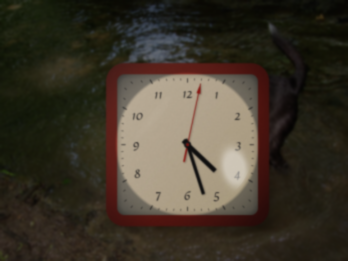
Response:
4h27m02s
